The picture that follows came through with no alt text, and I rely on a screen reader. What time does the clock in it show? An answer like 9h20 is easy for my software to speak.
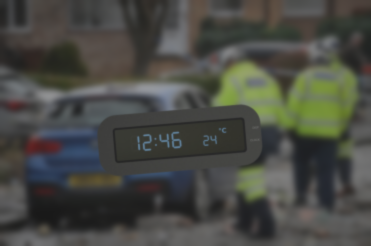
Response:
12h46
